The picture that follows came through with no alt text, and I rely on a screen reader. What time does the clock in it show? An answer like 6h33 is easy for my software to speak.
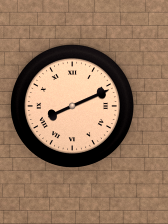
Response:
8h11
